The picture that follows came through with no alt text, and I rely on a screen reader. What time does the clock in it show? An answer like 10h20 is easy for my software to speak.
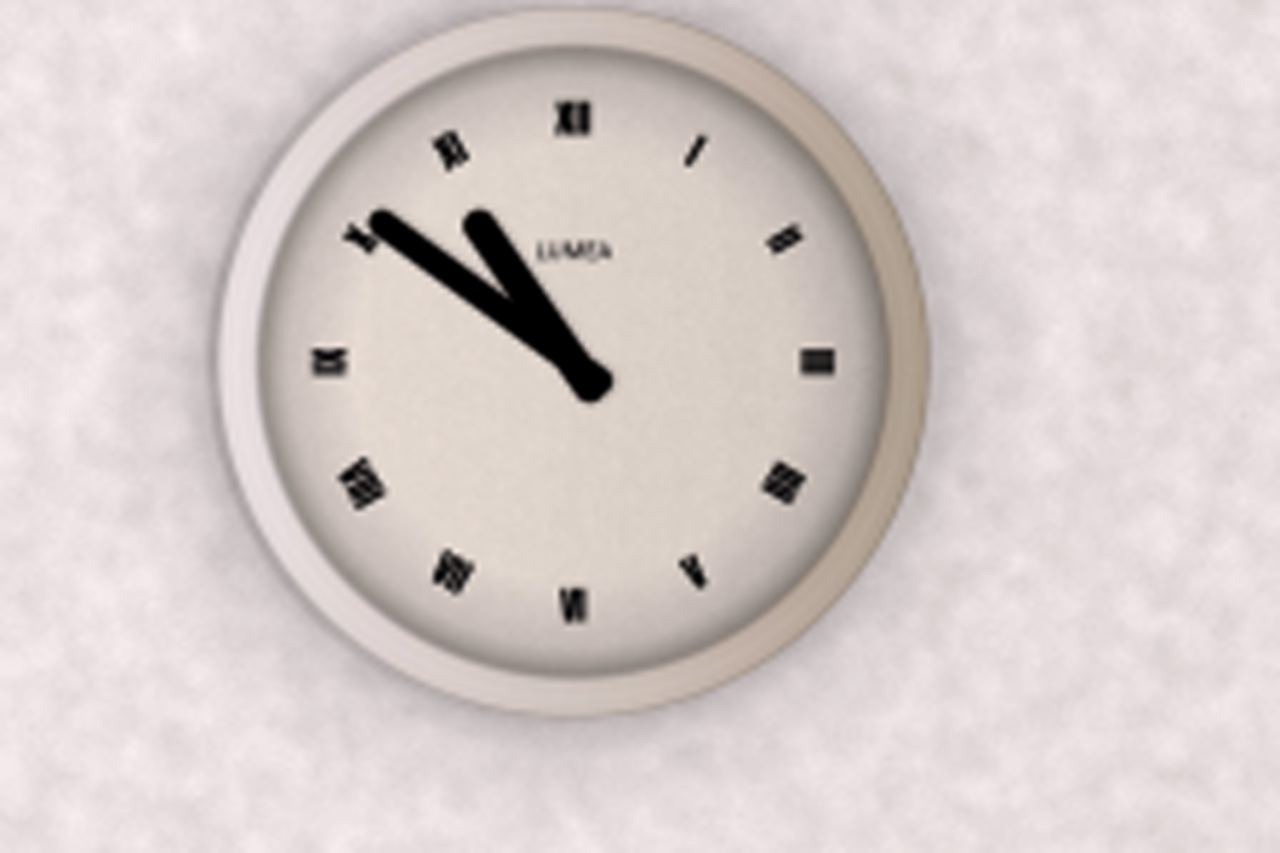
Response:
10h51
